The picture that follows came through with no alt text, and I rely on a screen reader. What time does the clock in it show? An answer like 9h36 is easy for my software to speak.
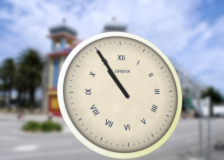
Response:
10h55
